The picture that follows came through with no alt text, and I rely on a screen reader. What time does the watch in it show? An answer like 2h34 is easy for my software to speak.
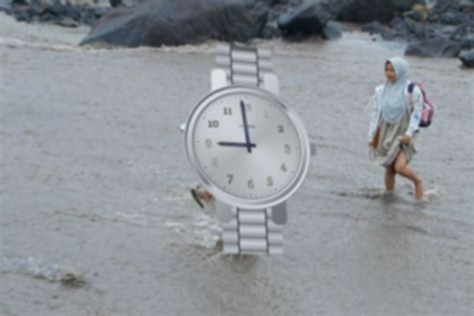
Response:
8h59
